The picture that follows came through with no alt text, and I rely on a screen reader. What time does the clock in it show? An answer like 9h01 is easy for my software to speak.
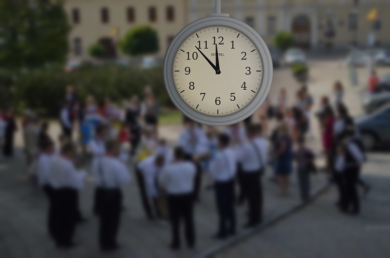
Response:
11h53
